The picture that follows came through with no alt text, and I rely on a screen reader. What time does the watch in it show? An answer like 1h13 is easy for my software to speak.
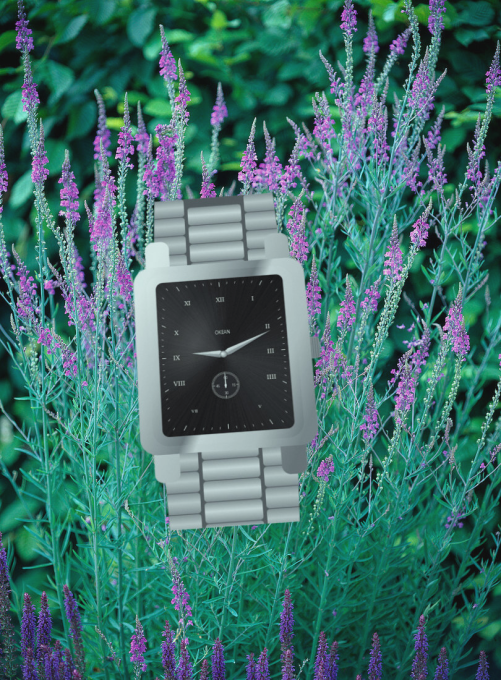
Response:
9h11
